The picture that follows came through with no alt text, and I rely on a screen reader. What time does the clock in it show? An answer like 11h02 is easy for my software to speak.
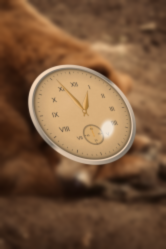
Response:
12h56
